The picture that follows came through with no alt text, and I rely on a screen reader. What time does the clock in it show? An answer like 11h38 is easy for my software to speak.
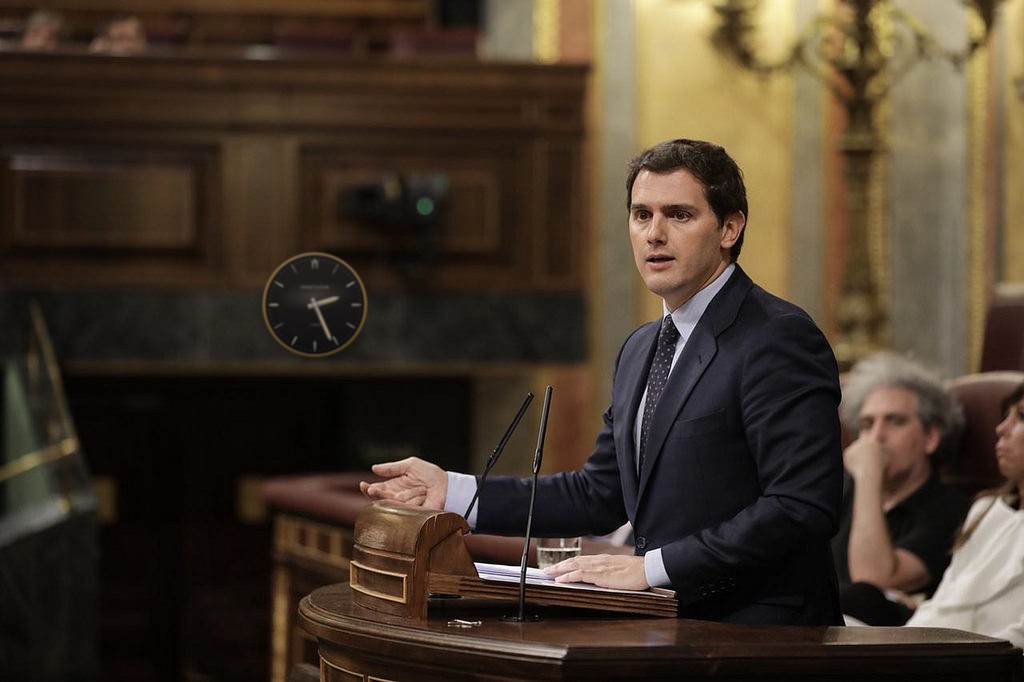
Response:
2h26
